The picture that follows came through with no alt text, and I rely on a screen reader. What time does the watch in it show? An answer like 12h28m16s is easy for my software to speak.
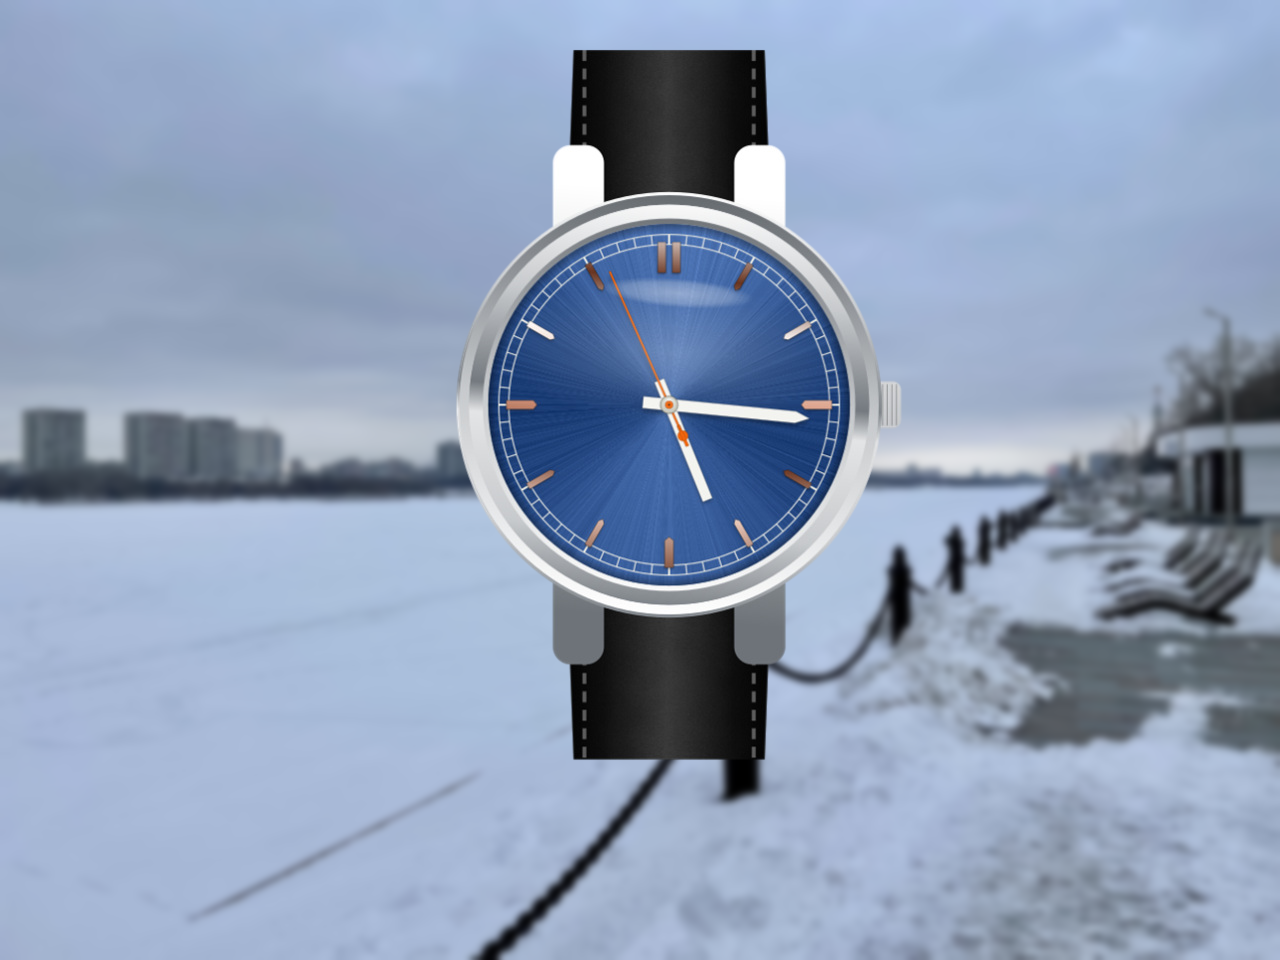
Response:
5h15m56s
